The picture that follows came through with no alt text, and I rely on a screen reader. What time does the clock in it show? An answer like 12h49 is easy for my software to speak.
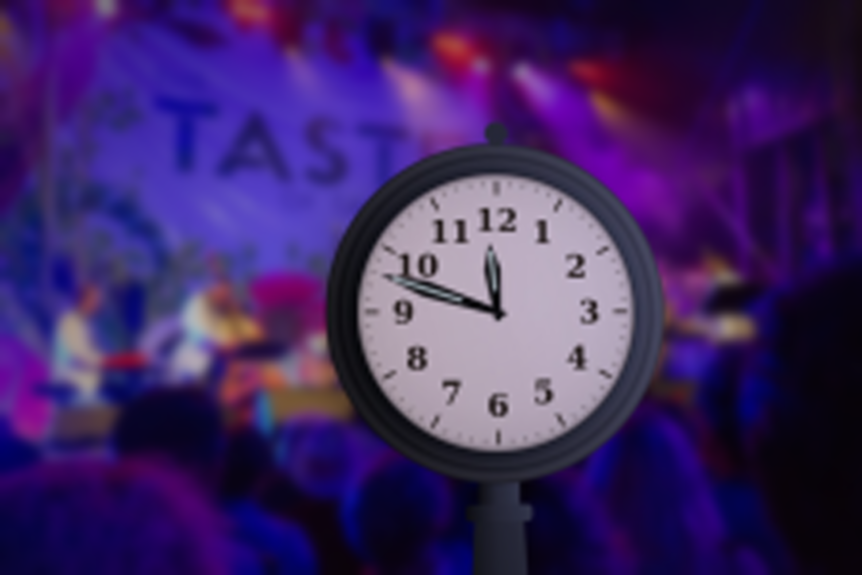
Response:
11h48
